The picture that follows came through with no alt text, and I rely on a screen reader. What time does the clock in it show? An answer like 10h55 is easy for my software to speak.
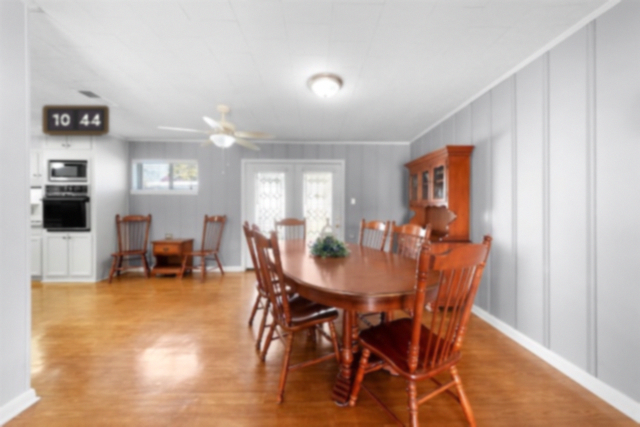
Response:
10h44
